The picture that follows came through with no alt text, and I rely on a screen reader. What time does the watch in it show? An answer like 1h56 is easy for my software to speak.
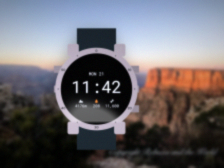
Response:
11h42
